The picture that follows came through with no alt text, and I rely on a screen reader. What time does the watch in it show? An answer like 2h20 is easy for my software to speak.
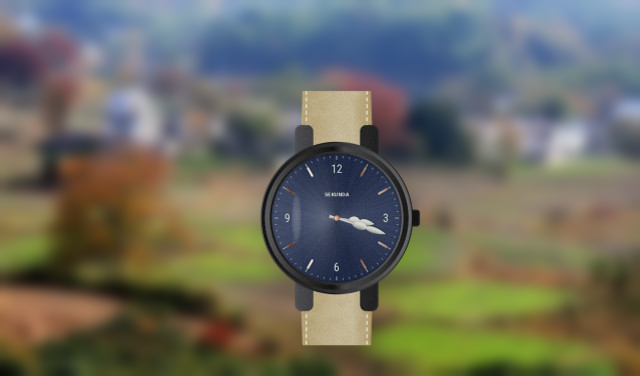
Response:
3h18
